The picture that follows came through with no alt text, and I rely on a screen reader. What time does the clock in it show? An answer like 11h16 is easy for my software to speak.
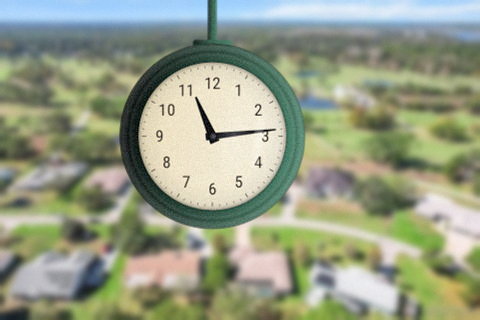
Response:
11h14
